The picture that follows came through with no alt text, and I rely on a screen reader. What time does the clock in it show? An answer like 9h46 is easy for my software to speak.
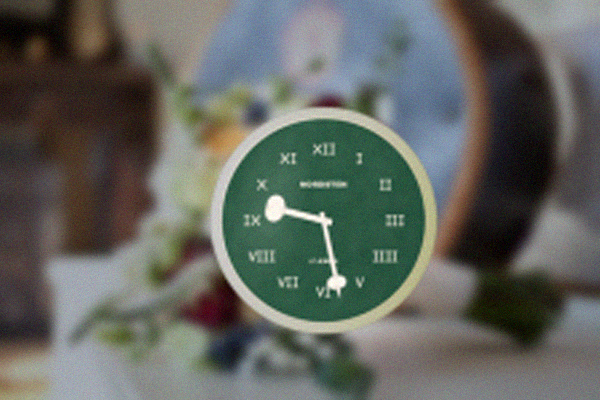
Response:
9h28
